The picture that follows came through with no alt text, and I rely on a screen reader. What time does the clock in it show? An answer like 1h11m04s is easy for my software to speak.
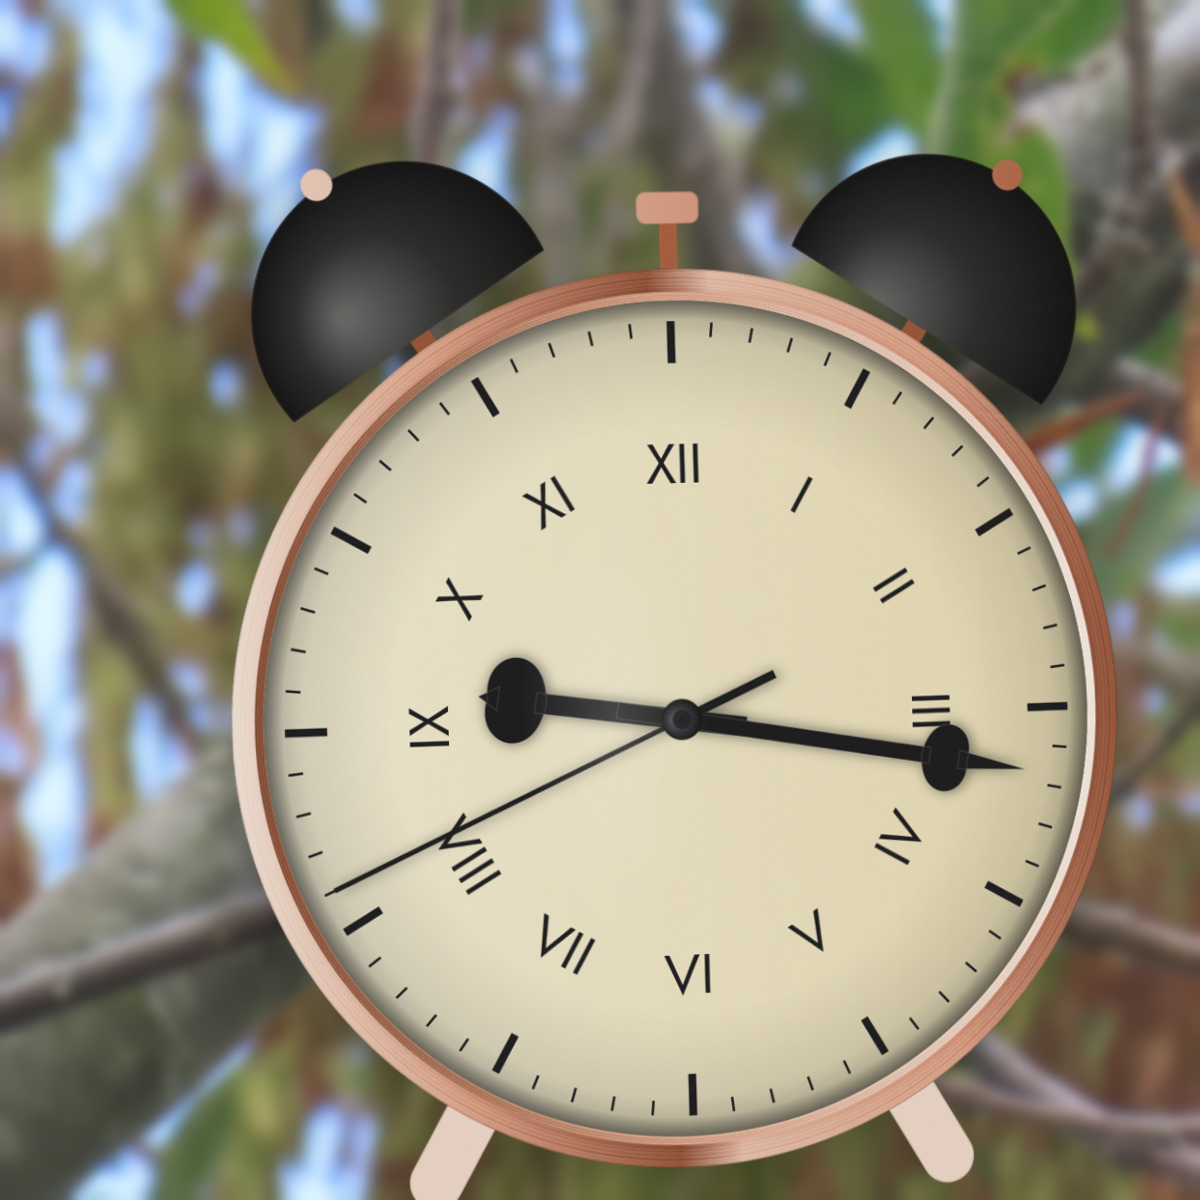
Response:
9h16m41s
